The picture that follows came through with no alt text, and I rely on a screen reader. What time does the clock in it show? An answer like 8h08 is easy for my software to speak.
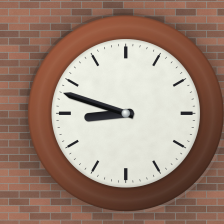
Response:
8h48
